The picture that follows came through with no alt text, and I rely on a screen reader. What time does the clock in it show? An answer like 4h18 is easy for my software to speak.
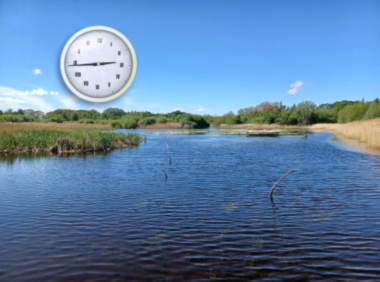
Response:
2h44
